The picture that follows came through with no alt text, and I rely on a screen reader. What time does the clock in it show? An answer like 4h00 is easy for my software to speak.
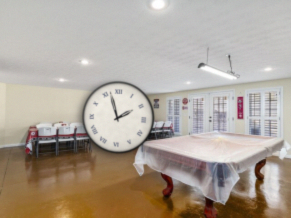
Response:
1h57
